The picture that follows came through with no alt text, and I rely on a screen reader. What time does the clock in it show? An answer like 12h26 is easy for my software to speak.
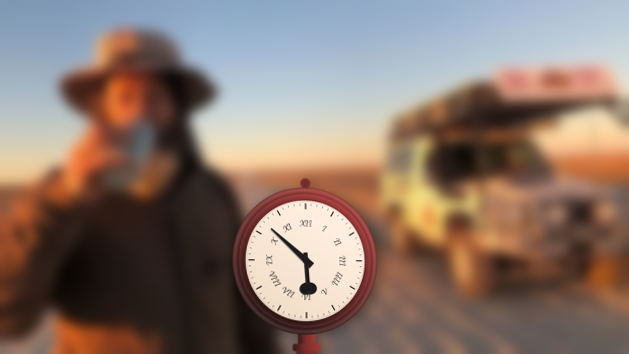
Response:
5h52
